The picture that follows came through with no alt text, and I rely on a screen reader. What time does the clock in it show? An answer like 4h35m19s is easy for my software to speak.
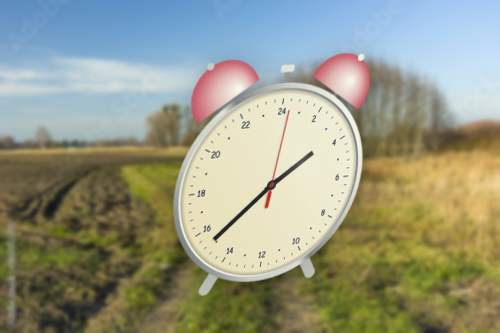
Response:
3h38m01s
